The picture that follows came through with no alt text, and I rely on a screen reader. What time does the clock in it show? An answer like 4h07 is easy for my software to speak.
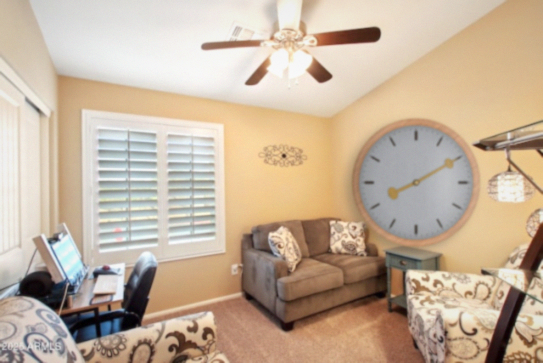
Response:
8h10
